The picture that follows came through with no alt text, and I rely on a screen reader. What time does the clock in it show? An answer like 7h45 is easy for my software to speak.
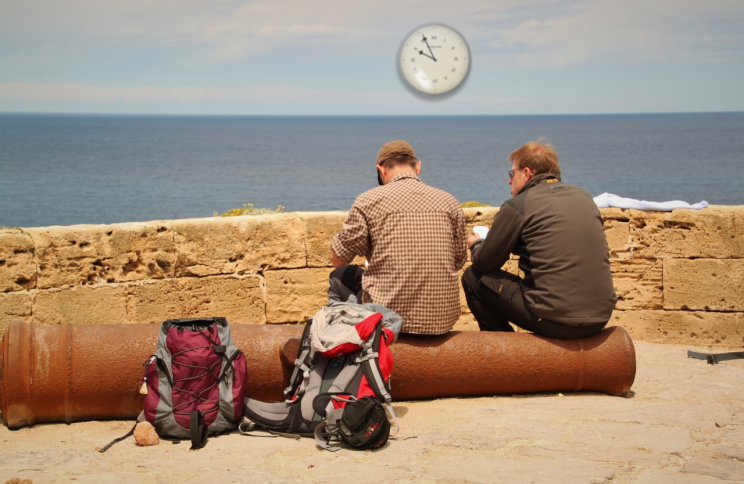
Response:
9h56
